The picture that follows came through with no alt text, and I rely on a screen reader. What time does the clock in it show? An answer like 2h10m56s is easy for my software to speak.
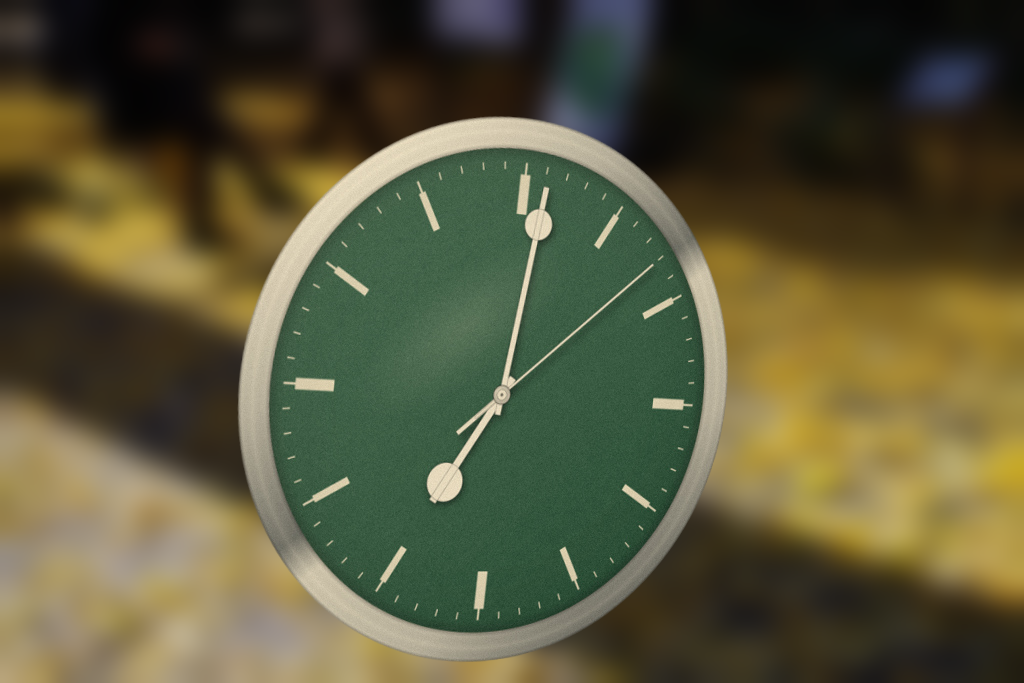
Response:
7h01m08s
